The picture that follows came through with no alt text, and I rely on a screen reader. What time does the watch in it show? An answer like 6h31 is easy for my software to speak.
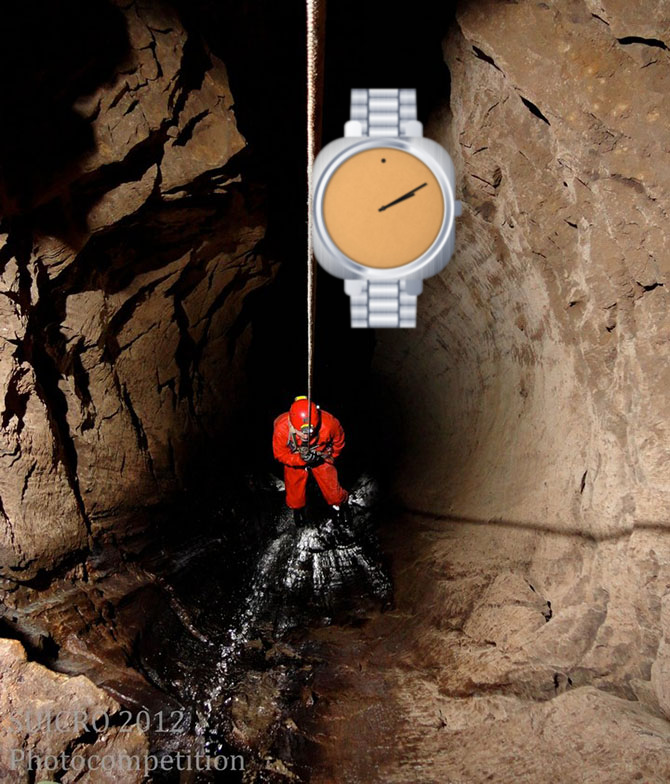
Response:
2h10
